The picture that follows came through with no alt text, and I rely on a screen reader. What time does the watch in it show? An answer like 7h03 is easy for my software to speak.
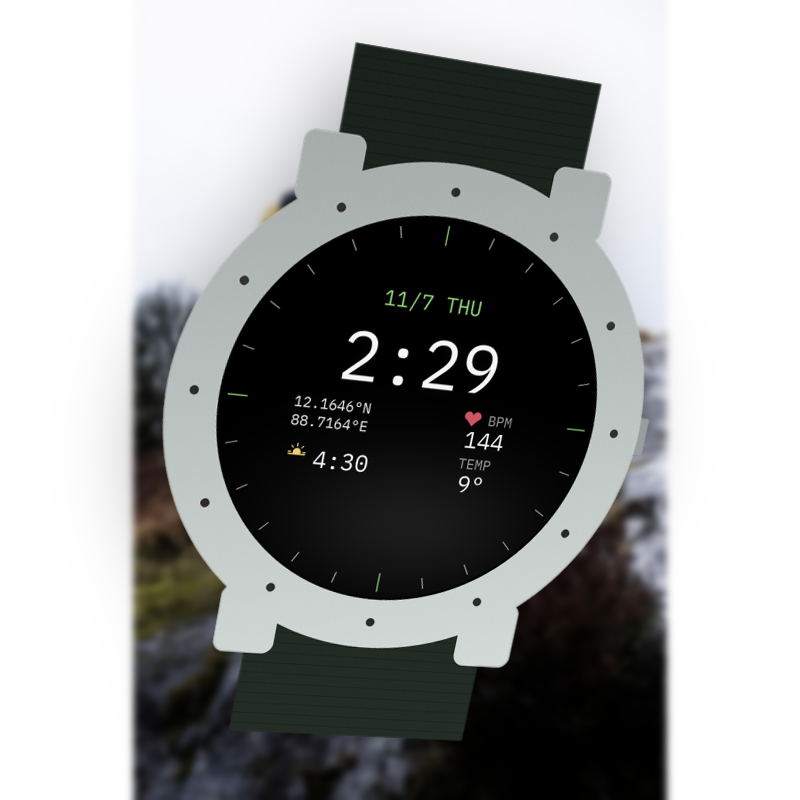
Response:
2h29
